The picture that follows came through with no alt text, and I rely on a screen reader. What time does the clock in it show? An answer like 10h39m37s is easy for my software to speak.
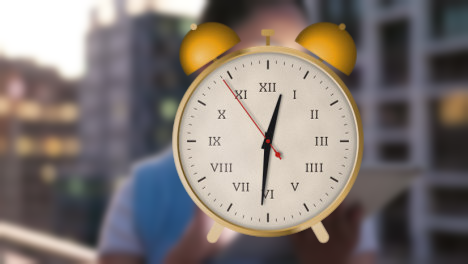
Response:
12h30m54s
